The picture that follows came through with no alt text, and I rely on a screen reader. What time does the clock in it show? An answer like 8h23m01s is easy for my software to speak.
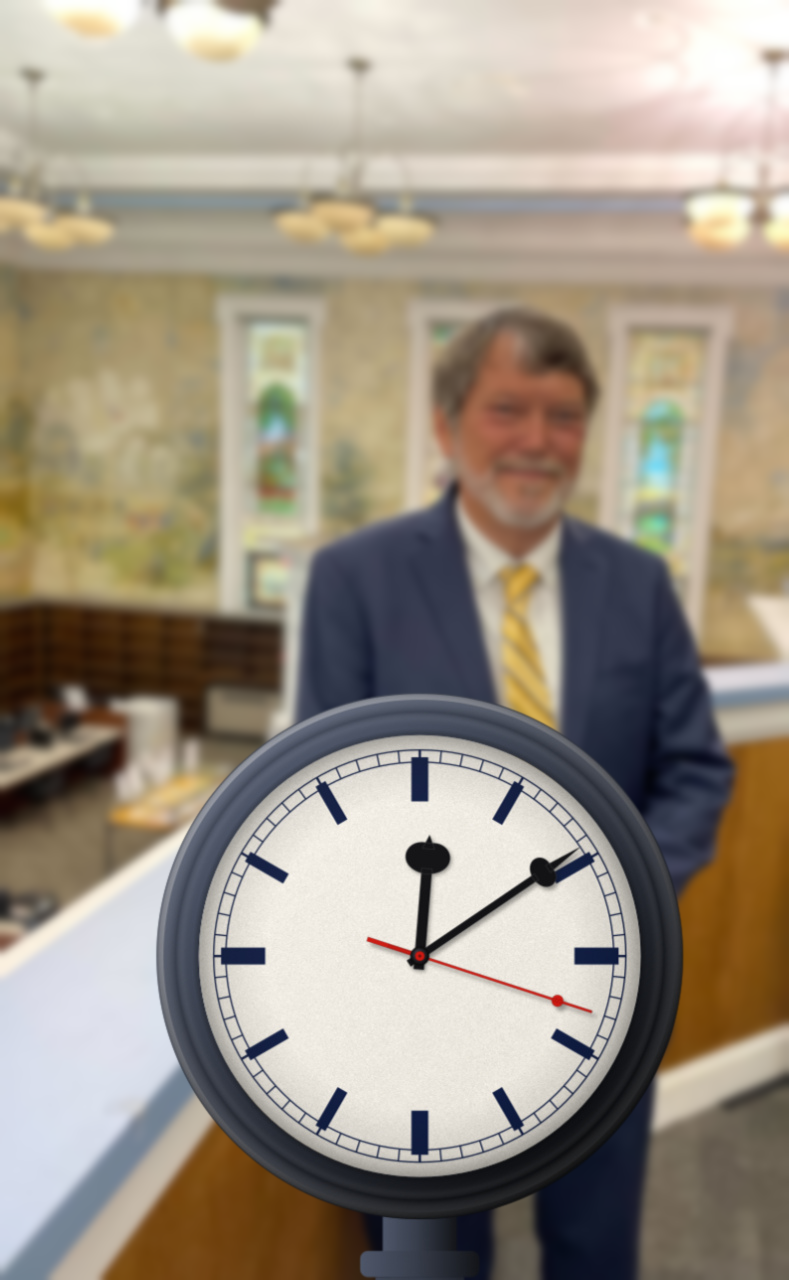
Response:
12h09m18s
